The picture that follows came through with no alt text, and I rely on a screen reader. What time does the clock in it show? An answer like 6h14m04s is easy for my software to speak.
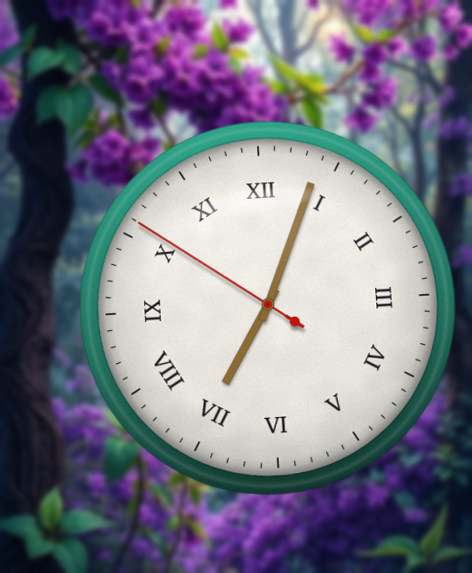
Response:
7h03m51s
